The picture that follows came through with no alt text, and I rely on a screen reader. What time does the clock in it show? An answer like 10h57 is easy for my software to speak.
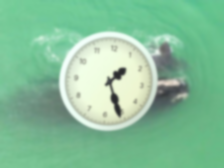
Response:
1h26
